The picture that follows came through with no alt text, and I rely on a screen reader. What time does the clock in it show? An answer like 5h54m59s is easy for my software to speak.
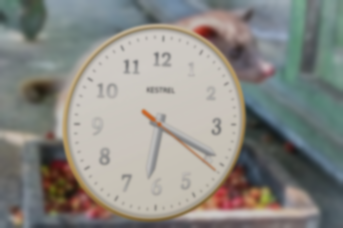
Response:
6h19m21s
